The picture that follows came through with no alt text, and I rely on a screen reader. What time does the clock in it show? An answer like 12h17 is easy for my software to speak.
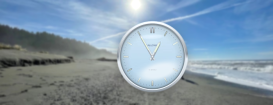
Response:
12h55
